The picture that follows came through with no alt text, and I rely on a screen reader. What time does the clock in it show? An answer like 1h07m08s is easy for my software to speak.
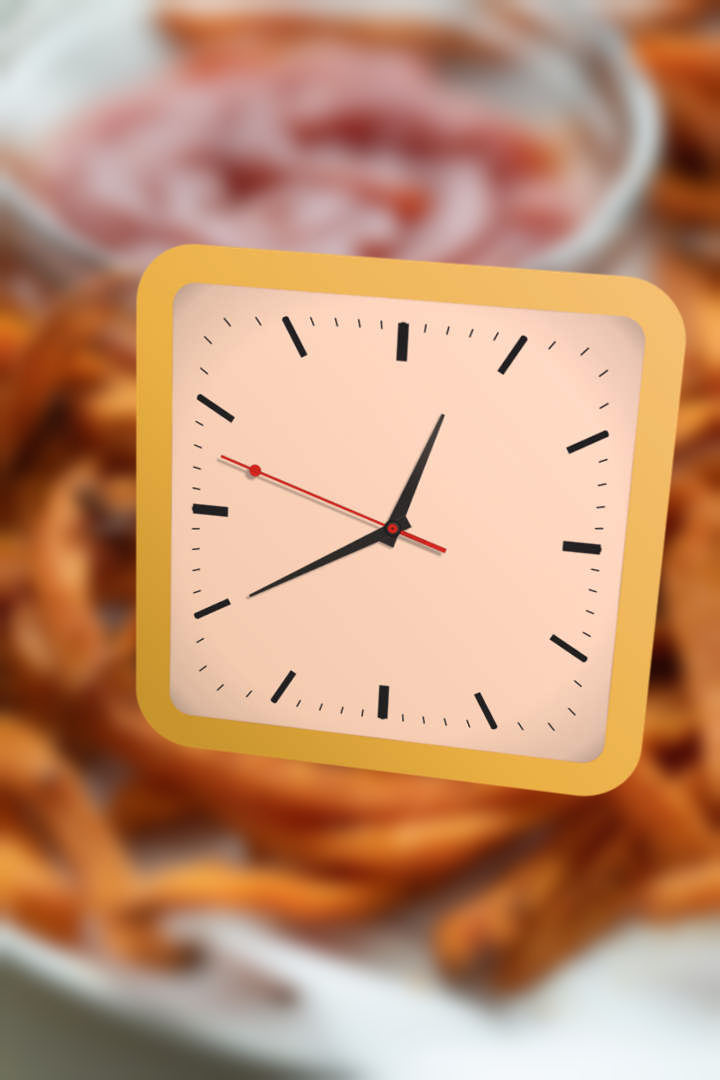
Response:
12h39m48s
